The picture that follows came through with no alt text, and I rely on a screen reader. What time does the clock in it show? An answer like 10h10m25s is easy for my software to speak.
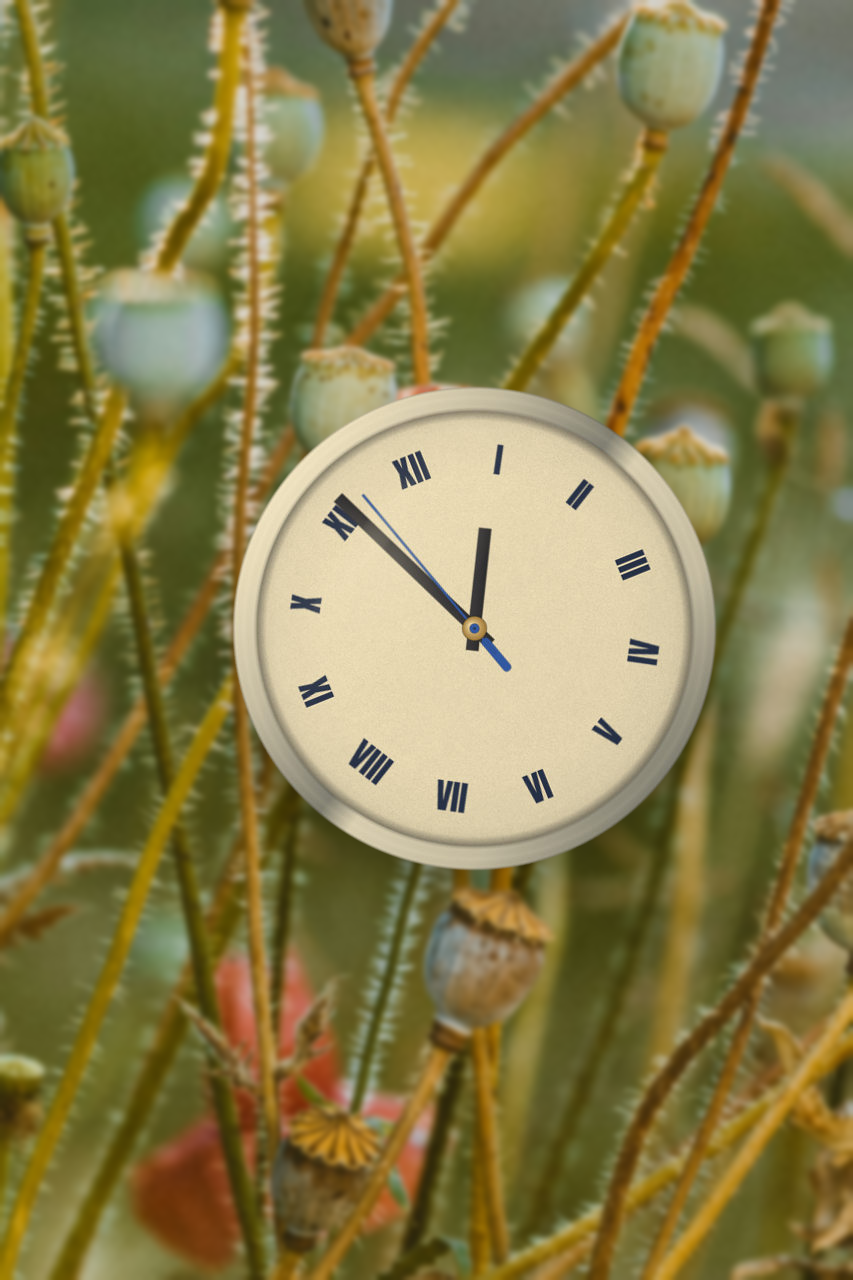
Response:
12h55m57s
